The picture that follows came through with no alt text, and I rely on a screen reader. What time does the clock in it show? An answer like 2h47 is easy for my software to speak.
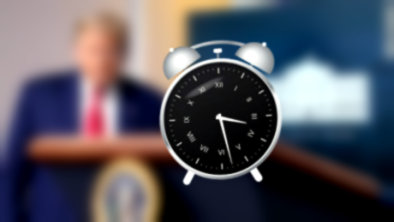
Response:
3h28
